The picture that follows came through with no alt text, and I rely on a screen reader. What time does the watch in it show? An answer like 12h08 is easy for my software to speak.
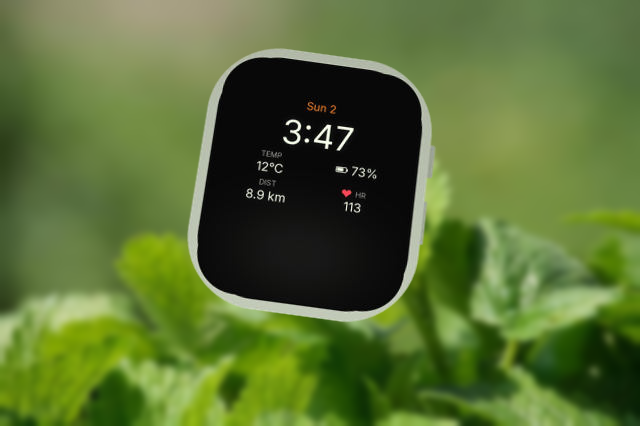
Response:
3h47
